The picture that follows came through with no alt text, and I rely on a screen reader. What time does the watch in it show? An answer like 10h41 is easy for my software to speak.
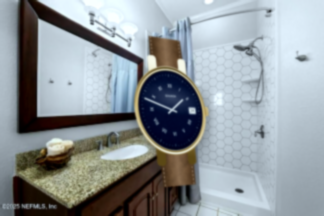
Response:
1h48
